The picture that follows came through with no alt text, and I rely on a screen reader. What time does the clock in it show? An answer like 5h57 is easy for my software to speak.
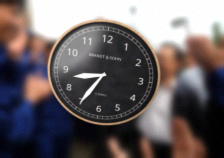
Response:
8h35
